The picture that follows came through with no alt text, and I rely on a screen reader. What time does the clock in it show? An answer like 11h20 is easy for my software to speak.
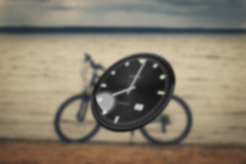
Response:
8h01
